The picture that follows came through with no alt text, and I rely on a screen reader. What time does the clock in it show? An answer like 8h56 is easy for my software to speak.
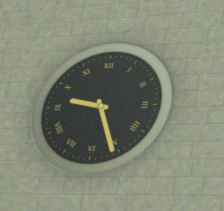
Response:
9h26
